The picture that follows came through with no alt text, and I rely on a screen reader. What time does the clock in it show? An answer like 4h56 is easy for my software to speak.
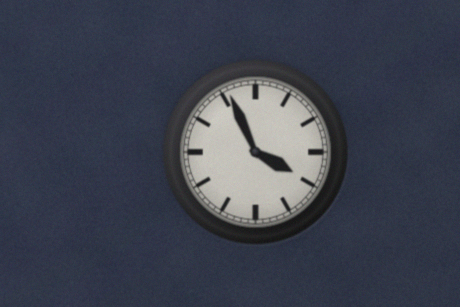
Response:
3h56
